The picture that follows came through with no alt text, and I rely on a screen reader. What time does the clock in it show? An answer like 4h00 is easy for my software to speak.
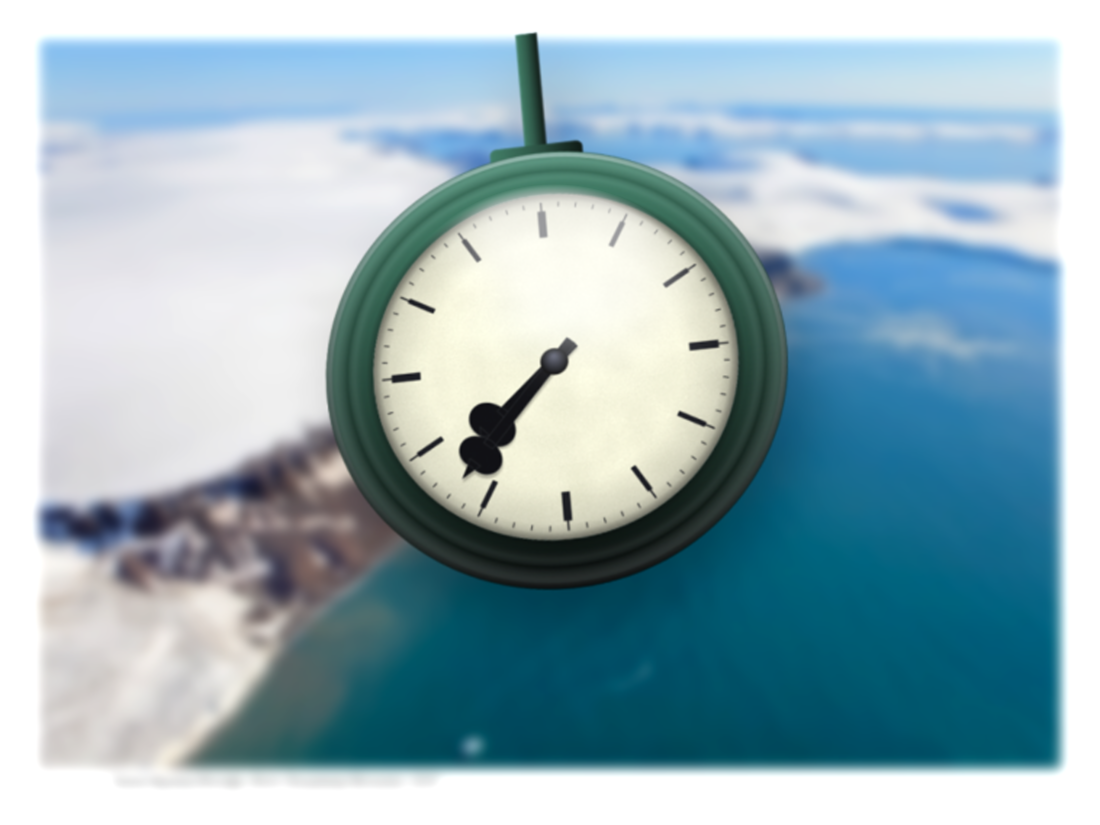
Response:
7h37
